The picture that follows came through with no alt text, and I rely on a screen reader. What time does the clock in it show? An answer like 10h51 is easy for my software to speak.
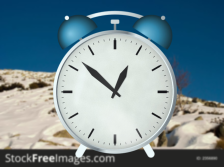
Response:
12h52
